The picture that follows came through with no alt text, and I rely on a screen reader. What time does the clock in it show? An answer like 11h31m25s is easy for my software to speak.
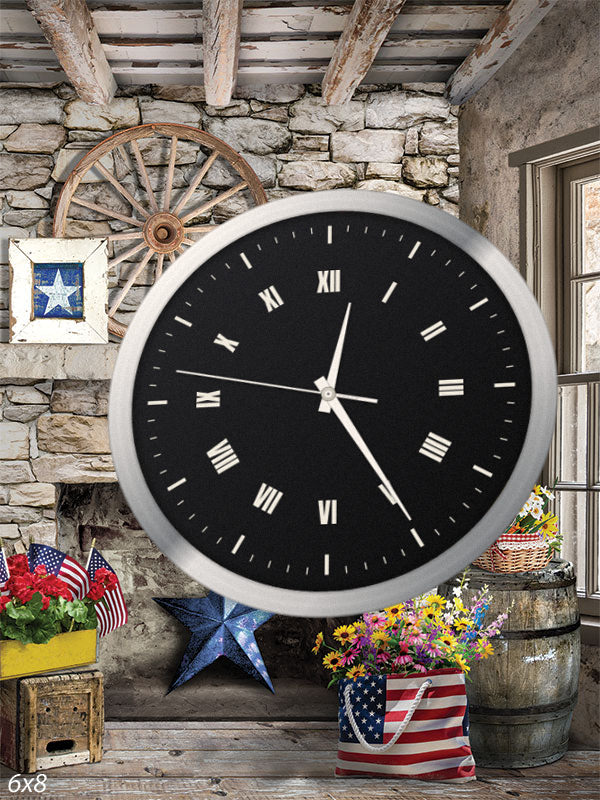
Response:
12h24m47s
